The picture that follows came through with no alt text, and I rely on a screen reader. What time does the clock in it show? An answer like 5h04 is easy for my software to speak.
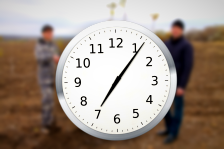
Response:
7h06
